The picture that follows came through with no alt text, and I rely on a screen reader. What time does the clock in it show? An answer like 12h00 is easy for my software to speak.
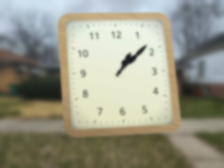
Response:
1h08
